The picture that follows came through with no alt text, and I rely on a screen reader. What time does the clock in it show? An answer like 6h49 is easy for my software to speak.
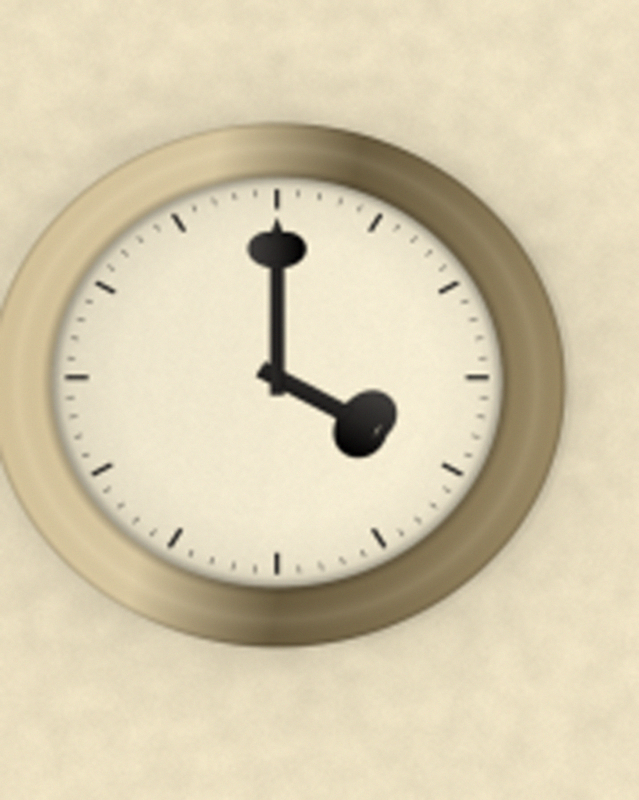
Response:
4h00
